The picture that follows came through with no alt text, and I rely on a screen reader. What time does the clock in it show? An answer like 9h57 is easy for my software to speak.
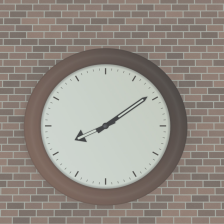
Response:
8h09
